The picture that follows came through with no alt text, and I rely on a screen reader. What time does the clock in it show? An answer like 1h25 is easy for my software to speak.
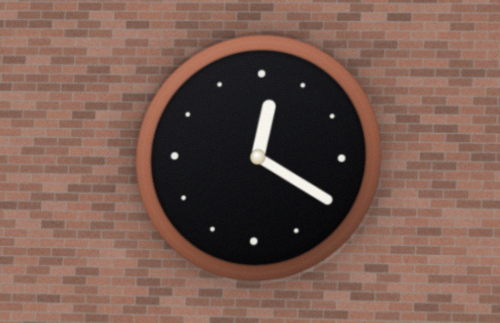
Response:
12h20
